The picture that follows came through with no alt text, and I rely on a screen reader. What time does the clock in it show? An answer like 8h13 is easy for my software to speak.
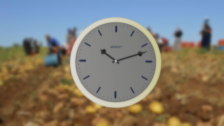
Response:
10h12
